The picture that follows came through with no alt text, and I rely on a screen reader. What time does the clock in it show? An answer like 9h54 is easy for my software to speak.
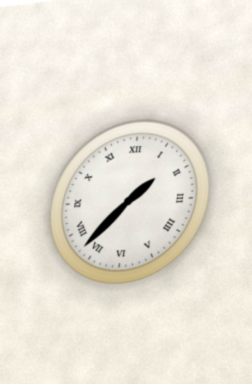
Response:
1h37
